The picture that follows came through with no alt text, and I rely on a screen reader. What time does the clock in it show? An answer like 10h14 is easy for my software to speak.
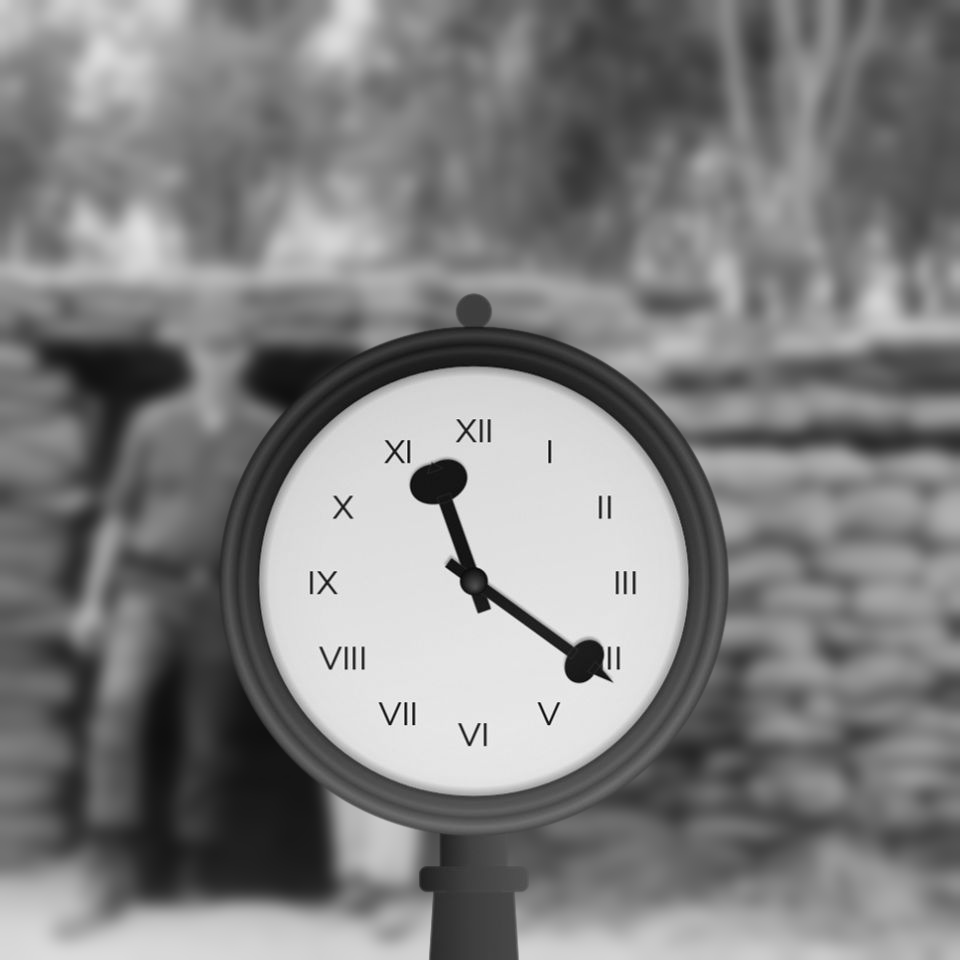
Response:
11h21
